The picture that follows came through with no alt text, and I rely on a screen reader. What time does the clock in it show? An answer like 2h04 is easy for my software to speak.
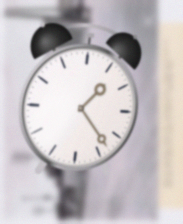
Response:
1h23
